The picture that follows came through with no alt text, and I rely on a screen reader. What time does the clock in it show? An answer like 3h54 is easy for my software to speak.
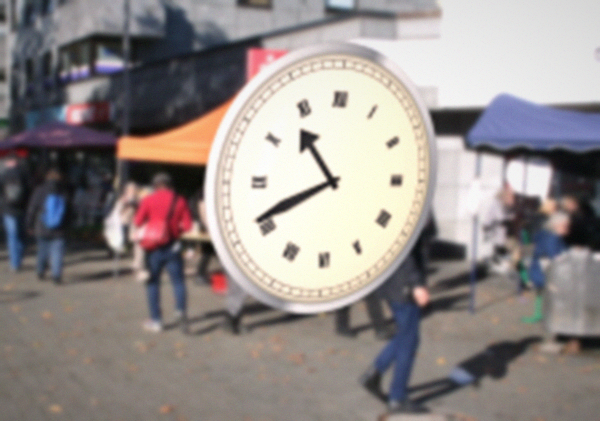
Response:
10h41
